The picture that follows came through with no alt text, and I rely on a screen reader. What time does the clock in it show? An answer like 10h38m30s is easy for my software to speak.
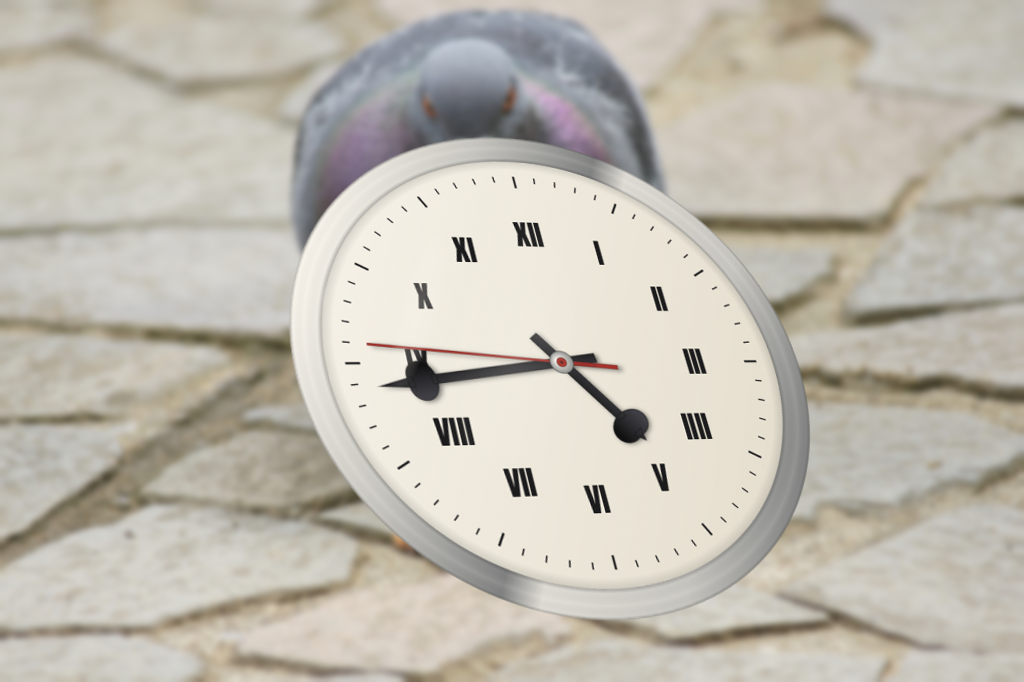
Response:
4h43m46s
